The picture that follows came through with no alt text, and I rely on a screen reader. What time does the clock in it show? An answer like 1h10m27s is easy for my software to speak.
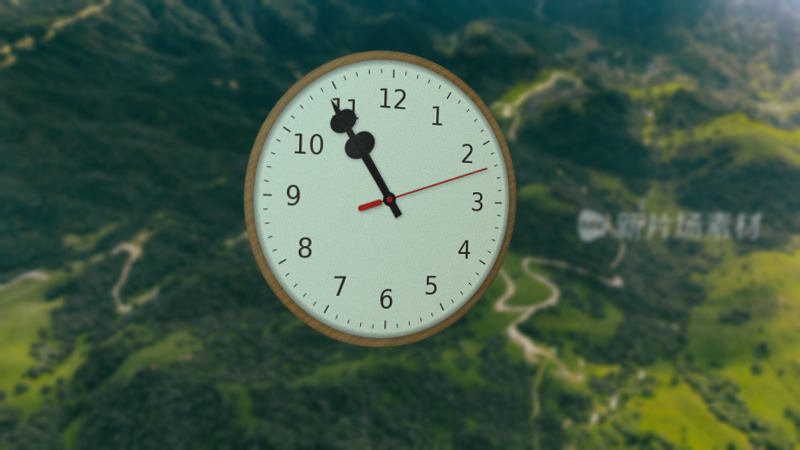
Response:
10h54m12s
